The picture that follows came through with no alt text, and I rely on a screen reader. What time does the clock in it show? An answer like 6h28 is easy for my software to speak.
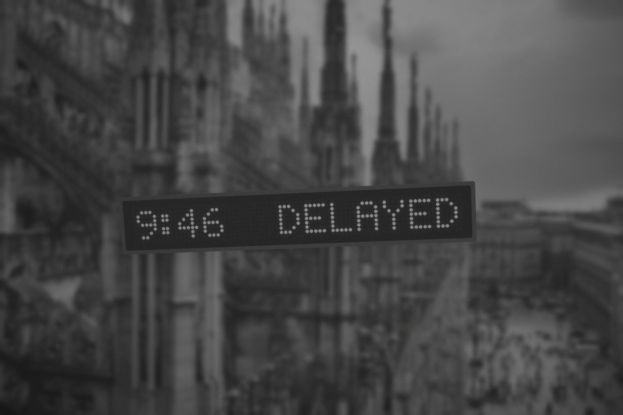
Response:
9h46
